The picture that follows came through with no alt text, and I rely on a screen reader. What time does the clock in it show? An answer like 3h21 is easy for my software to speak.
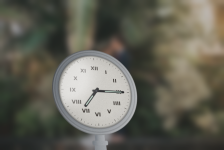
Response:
7h15
